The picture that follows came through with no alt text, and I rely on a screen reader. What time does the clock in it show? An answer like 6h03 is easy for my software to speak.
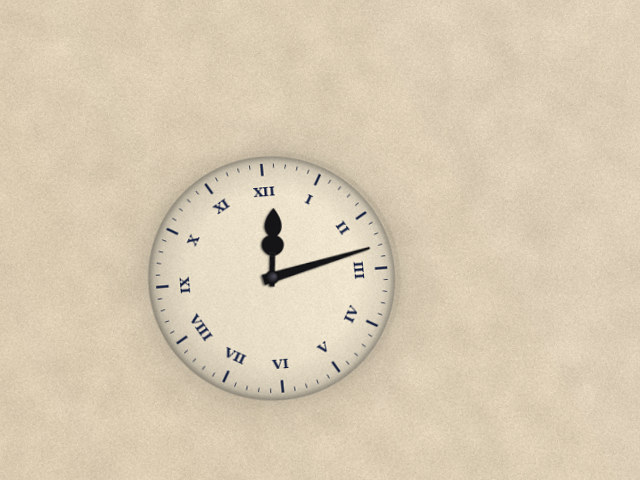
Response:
12h13
